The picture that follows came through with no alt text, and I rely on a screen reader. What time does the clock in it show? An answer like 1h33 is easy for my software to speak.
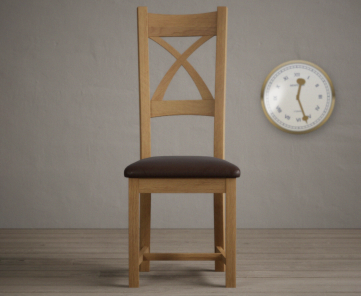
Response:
12h27
